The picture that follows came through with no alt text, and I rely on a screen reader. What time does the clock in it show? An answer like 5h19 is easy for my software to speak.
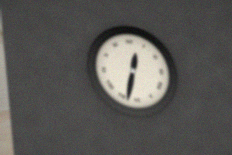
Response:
12h33
